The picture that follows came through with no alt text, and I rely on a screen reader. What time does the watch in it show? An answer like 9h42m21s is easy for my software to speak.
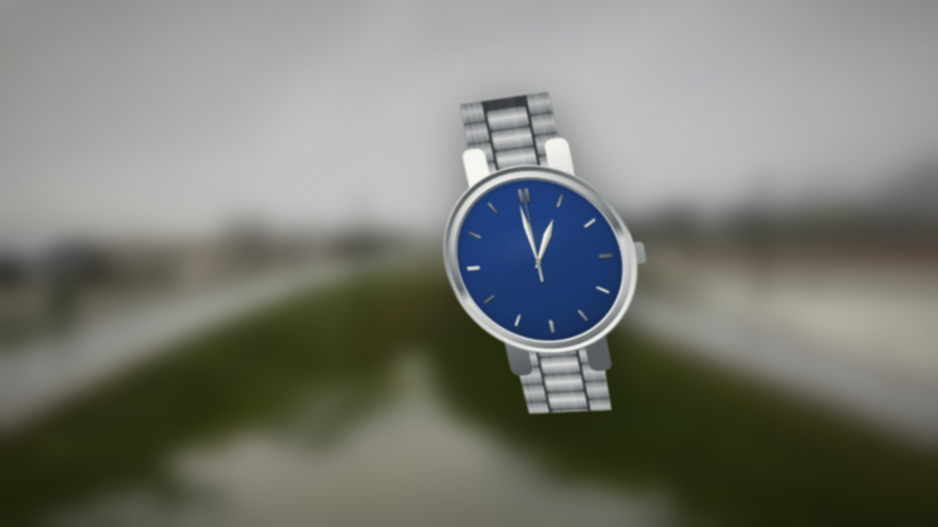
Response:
12h59m00s
